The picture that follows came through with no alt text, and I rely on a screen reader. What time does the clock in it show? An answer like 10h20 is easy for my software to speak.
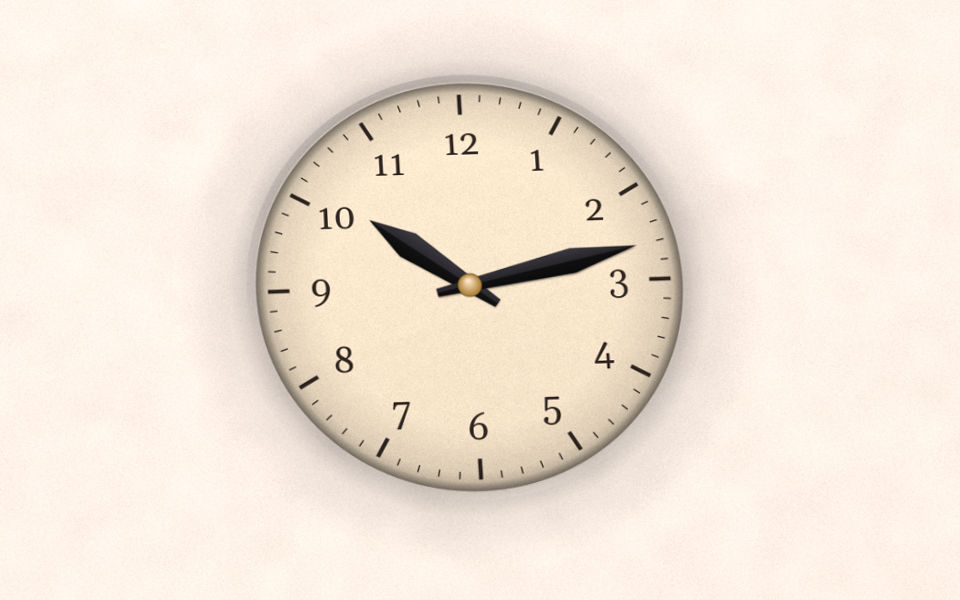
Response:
10h13
